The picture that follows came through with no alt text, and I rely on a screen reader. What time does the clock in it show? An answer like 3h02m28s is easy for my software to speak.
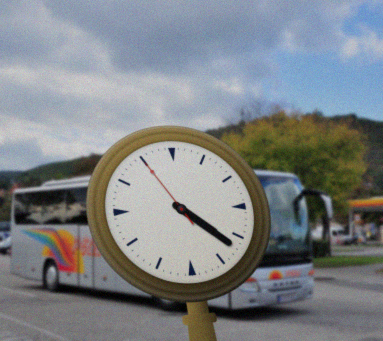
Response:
4h21m55s
